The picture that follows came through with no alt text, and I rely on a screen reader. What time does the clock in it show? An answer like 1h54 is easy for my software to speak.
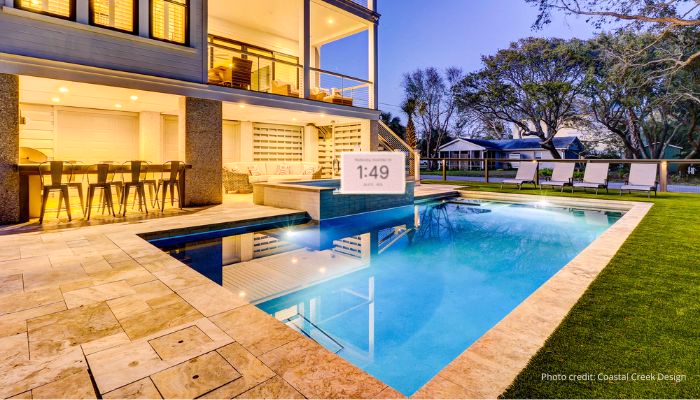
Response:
1h49
